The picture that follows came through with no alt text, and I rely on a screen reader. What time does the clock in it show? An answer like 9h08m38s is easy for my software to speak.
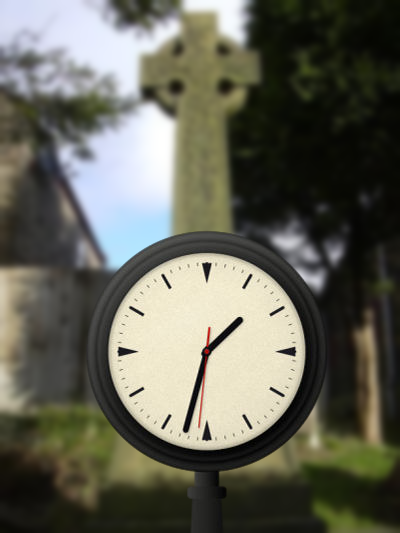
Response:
1h32m31s
